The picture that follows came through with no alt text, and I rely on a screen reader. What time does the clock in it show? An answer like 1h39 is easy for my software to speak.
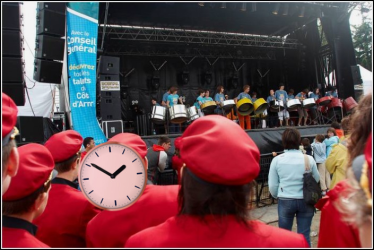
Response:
1h51
